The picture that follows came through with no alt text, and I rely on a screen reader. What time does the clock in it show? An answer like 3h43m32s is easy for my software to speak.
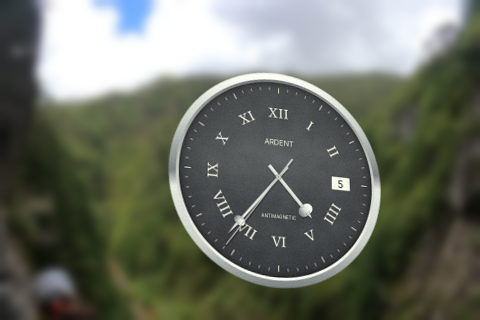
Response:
4h36m36s
